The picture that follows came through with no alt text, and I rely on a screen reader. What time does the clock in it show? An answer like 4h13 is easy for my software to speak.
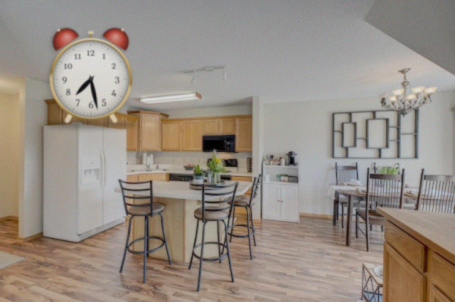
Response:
7h28
